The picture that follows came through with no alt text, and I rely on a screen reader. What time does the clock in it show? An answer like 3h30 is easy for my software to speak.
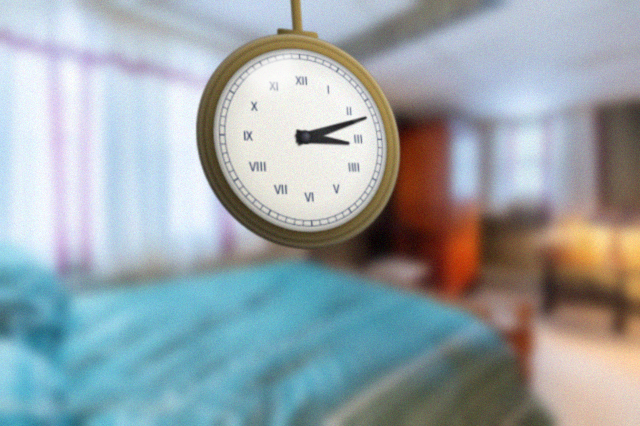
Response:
3h12
